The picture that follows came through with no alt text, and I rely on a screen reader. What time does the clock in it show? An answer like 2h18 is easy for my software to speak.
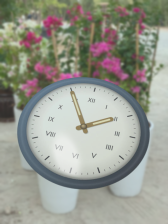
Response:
1h55
